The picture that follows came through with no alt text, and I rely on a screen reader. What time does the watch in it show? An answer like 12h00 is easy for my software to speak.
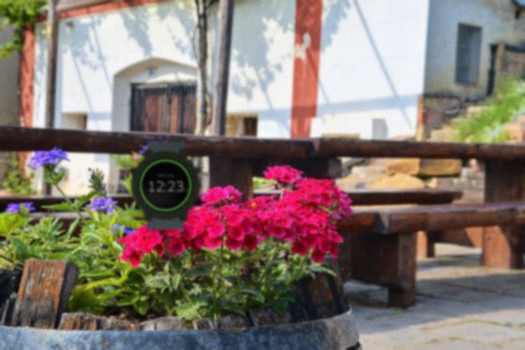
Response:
12h23
